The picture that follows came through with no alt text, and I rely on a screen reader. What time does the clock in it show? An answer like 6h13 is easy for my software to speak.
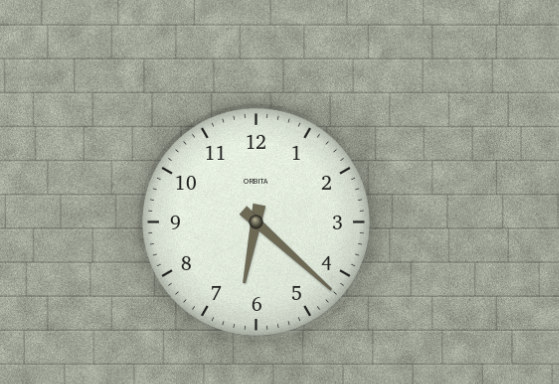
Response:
6h22
